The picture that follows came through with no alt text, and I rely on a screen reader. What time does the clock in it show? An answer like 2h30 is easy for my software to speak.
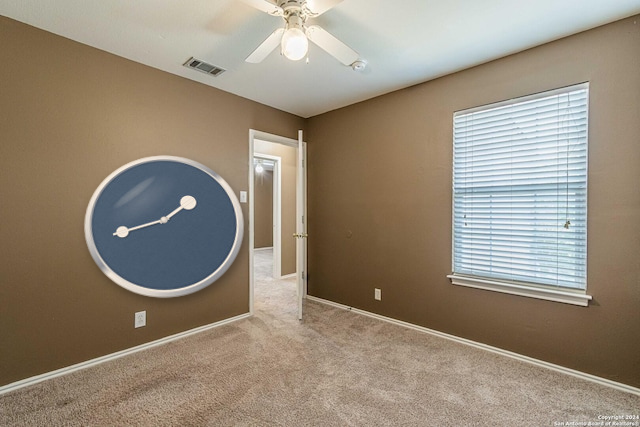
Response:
1h42
